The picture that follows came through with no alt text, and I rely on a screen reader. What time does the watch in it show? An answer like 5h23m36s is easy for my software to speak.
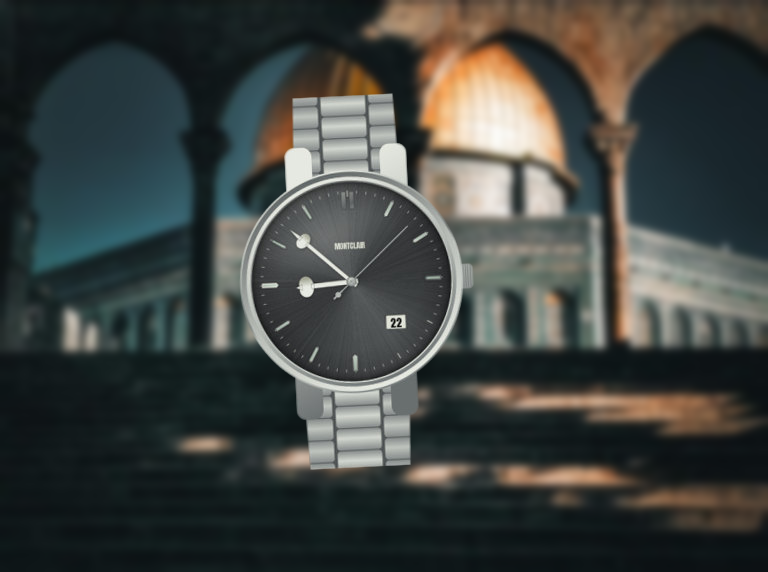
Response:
8h52m08s
